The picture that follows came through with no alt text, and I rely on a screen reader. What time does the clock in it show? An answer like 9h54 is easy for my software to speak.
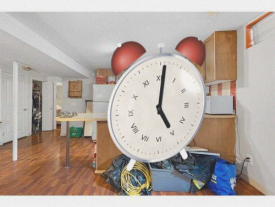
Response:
5h01
